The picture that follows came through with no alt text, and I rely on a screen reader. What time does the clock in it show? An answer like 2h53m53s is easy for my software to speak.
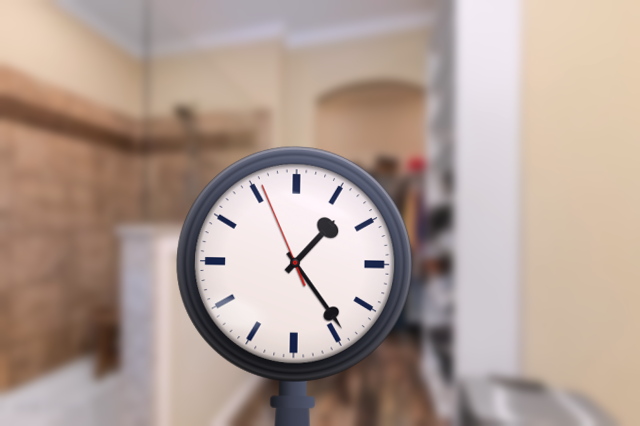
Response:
1h23m56s
